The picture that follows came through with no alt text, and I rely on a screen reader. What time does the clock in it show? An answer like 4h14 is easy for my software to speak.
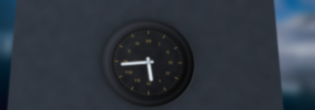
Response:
5h44
